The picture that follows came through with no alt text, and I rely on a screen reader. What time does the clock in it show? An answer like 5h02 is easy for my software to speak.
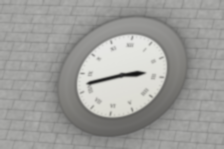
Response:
2h42
